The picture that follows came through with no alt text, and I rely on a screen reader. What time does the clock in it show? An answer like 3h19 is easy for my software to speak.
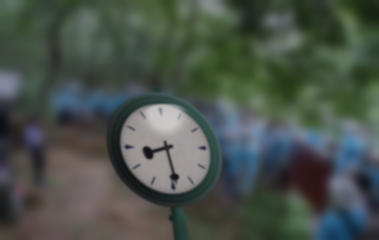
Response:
8h29
